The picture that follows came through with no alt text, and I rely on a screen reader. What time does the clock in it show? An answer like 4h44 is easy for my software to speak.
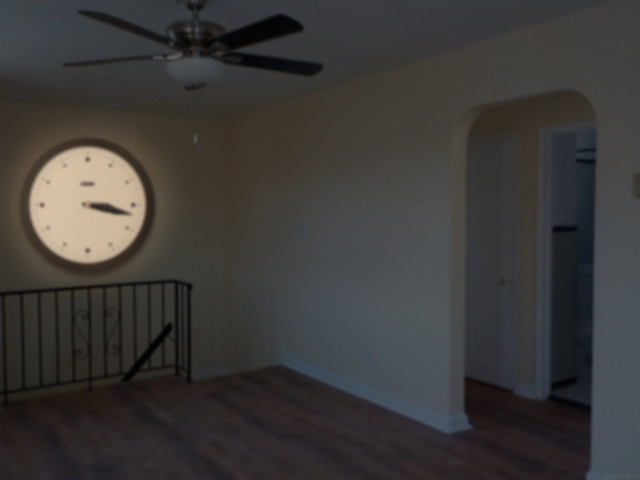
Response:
3h17
